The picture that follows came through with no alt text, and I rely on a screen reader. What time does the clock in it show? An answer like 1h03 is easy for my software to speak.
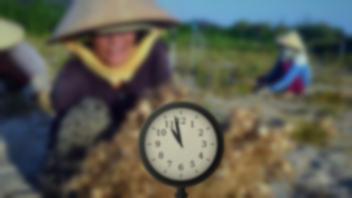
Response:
10h58
